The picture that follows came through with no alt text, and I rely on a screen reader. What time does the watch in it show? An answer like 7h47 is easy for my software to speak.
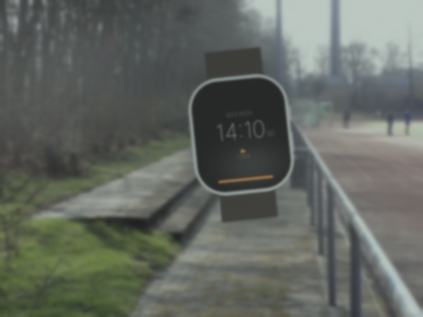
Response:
14h10
